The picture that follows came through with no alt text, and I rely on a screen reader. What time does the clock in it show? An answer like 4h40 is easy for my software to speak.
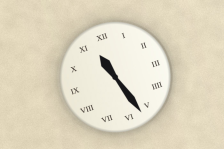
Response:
11h27
